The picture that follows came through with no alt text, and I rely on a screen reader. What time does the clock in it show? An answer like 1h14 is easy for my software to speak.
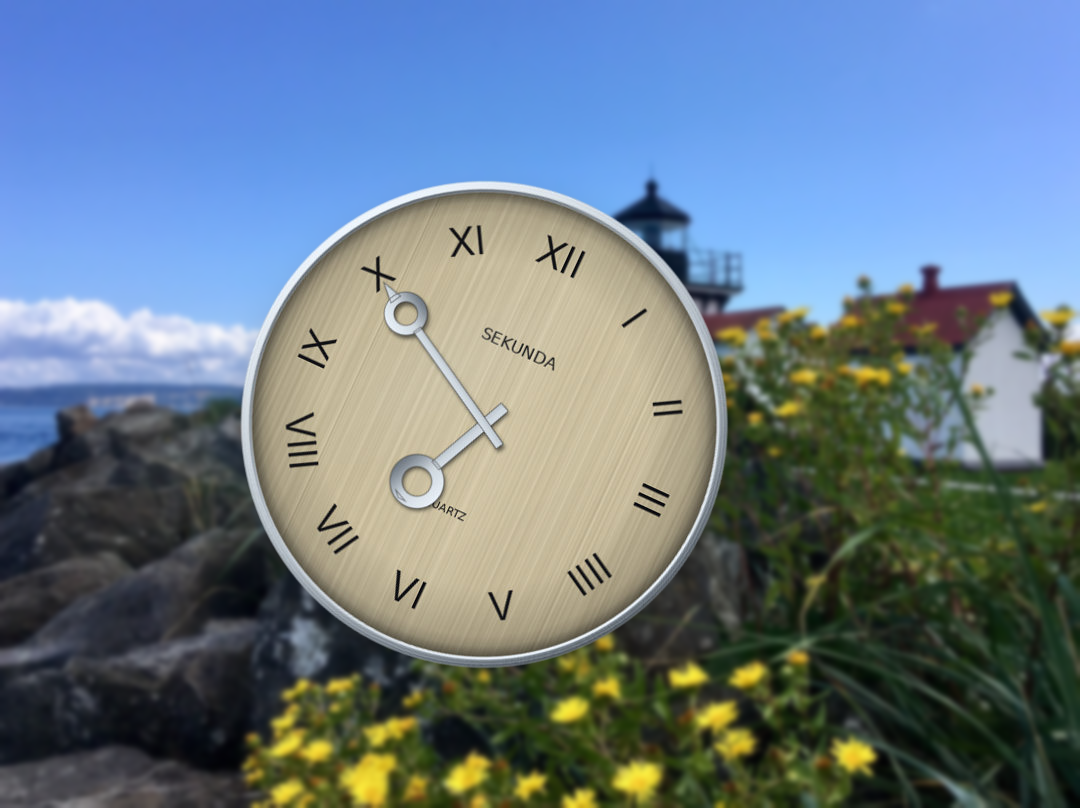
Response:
6h50
